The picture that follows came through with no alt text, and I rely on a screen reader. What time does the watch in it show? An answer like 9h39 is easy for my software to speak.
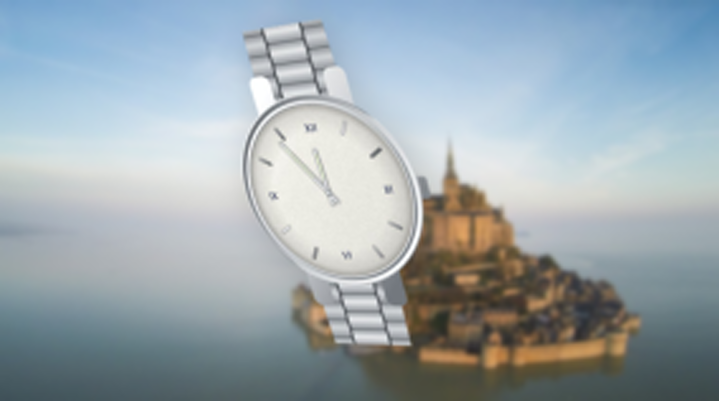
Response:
11h54
